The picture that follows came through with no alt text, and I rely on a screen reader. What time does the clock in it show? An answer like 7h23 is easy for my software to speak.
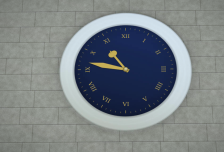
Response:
10h47
